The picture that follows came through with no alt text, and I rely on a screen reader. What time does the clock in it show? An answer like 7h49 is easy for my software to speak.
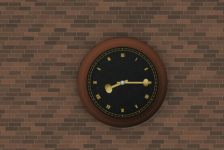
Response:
8h15
